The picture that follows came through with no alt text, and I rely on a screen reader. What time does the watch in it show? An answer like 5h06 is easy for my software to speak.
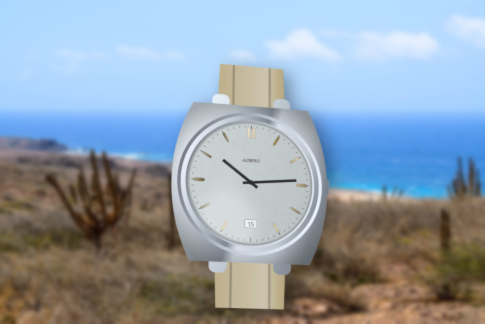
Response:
10h14
